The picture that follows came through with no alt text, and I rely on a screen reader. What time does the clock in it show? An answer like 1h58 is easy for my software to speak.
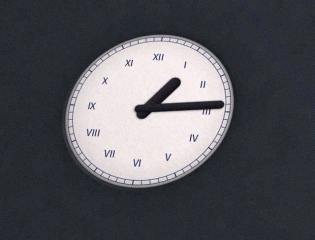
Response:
1h14
